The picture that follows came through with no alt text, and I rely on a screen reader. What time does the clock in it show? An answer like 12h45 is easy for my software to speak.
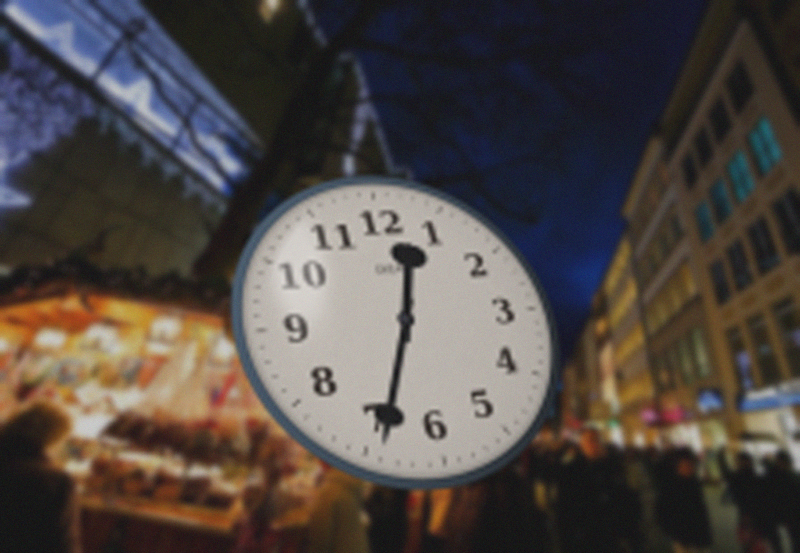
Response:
12h34
